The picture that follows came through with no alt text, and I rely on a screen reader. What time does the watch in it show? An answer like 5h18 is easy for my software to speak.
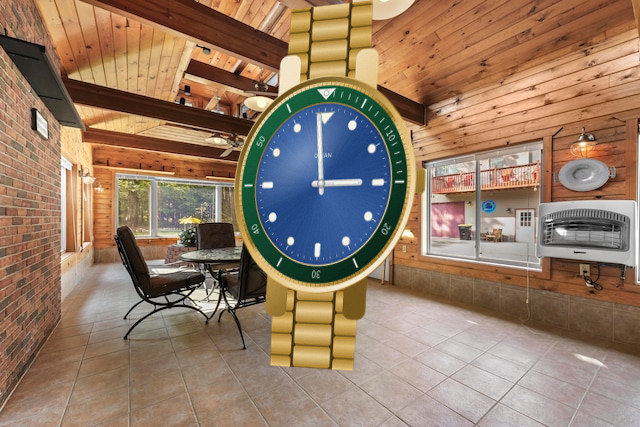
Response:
2h59
